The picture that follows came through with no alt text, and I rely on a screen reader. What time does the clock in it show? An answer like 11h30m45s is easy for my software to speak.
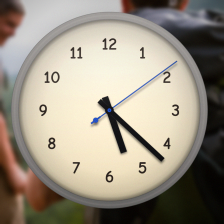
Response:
5h22m09s
